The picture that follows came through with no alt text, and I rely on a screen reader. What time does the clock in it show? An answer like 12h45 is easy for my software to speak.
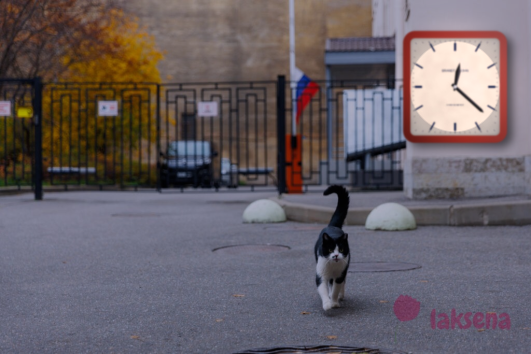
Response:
12h22
